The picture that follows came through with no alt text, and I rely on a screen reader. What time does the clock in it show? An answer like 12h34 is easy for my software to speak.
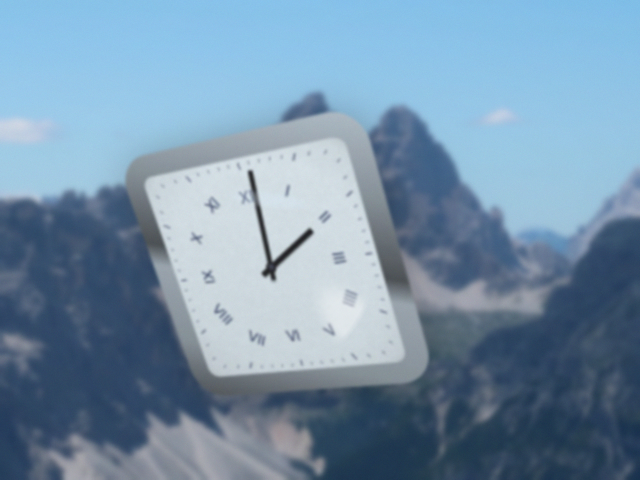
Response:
2h01
